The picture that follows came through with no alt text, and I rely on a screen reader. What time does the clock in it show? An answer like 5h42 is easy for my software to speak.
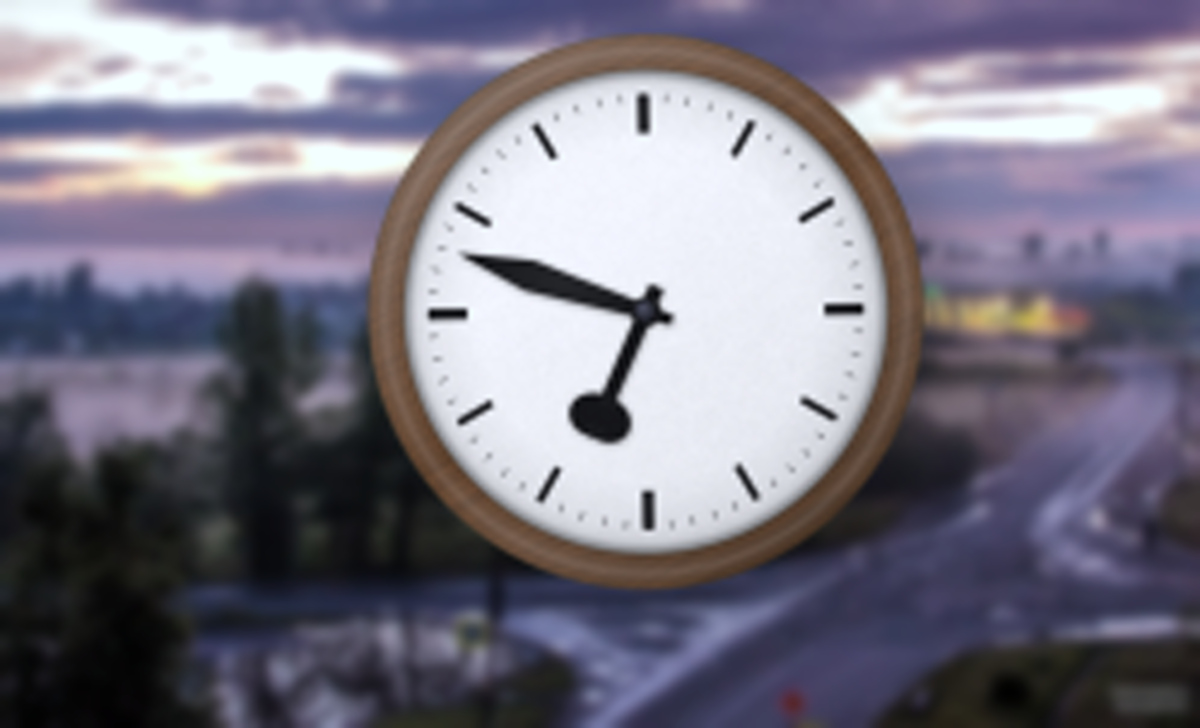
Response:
6h48
